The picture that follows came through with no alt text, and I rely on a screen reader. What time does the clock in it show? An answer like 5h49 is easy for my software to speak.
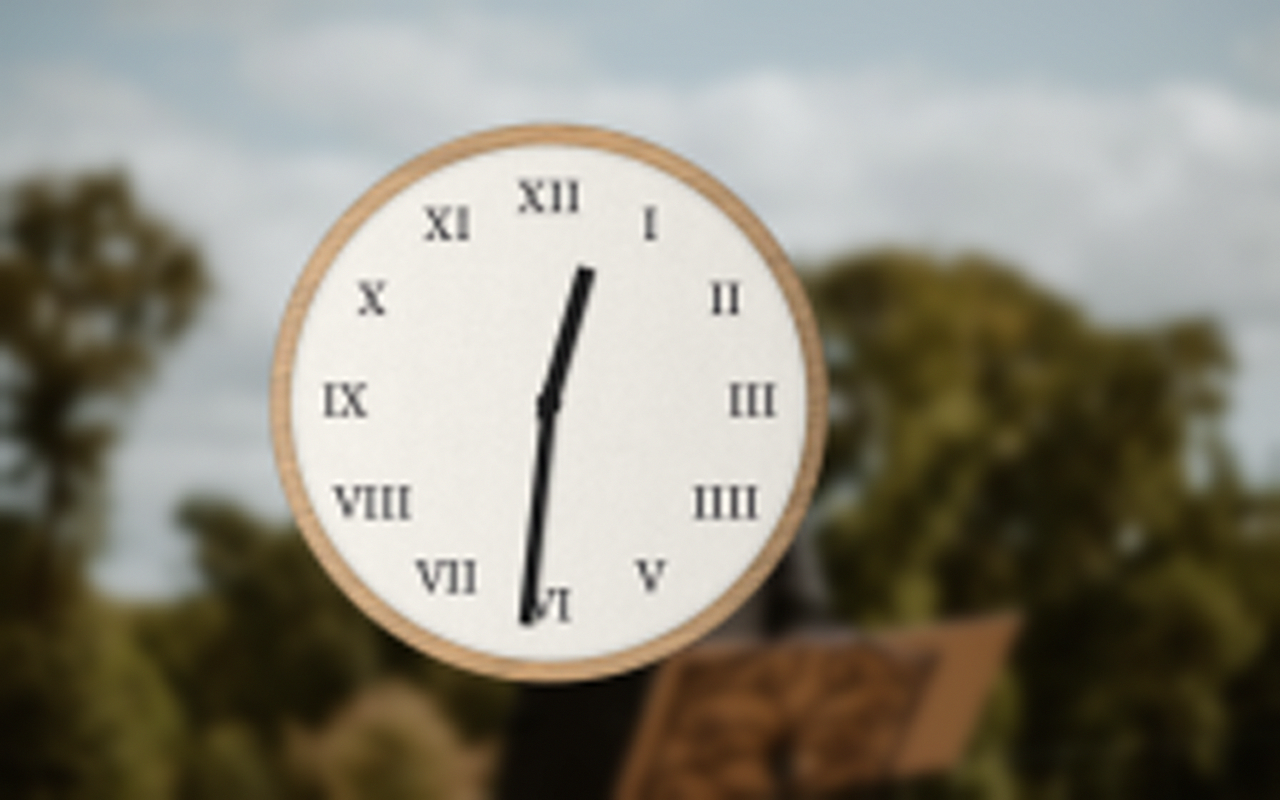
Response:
12h31
